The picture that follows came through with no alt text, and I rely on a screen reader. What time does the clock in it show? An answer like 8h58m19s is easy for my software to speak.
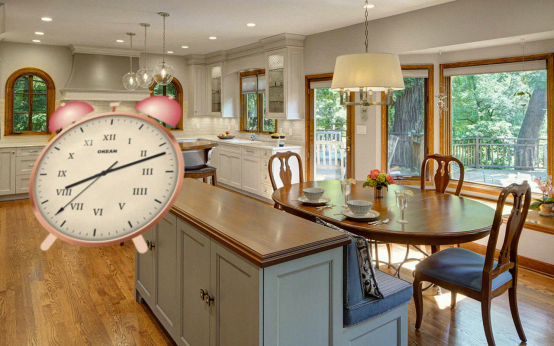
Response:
8h11m37s
